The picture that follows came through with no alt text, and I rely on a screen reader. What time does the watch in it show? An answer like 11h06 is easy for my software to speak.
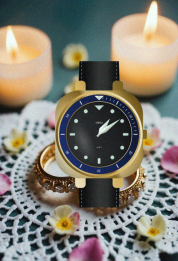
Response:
1h09
